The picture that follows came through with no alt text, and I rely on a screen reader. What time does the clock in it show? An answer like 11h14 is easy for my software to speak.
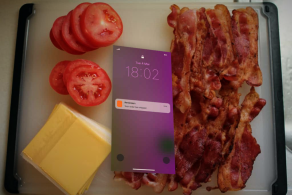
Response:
18h02
